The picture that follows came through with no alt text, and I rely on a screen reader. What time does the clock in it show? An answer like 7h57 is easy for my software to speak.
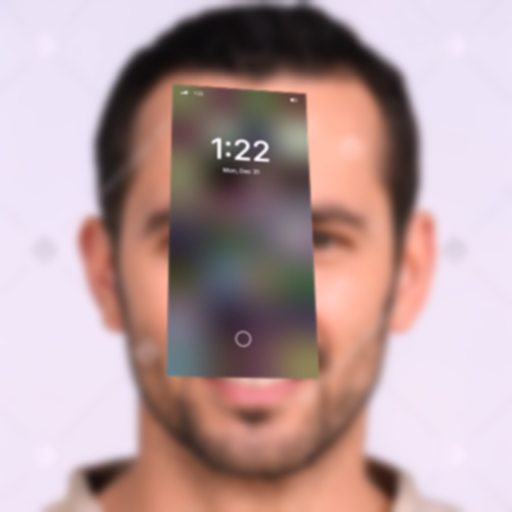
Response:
1h22
